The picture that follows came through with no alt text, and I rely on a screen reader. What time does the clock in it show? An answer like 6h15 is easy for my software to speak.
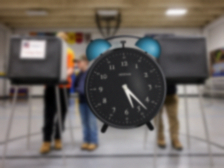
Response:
5h23
